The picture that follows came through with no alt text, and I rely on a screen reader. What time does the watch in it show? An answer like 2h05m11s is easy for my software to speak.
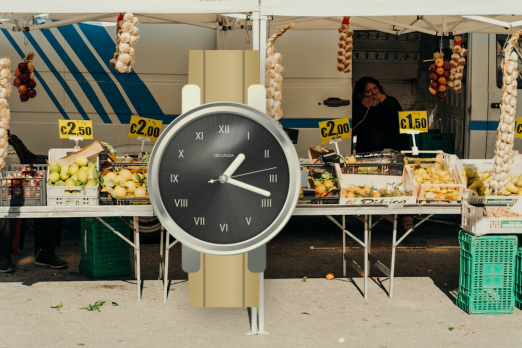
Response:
1h18m13s
